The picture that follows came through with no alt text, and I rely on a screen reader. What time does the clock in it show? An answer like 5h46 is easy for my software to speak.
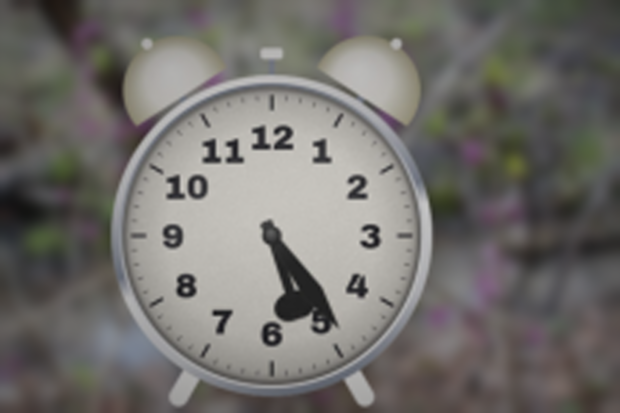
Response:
5h24
